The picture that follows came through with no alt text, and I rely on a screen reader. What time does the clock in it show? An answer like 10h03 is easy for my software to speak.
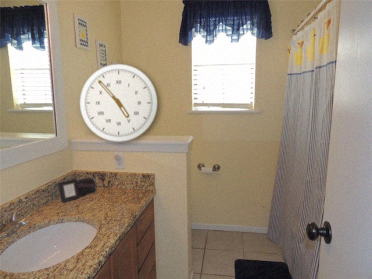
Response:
4h53
